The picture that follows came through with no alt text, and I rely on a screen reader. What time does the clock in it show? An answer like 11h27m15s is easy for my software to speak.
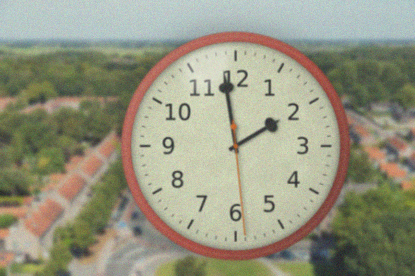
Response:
1h58m29s
